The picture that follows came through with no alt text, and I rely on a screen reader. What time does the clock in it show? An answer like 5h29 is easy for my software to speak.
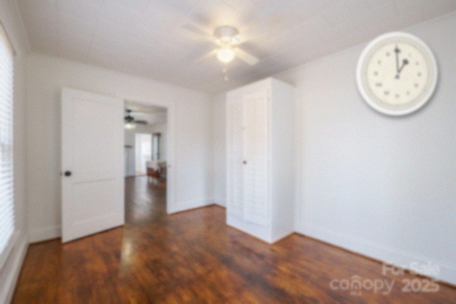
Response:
12h59
